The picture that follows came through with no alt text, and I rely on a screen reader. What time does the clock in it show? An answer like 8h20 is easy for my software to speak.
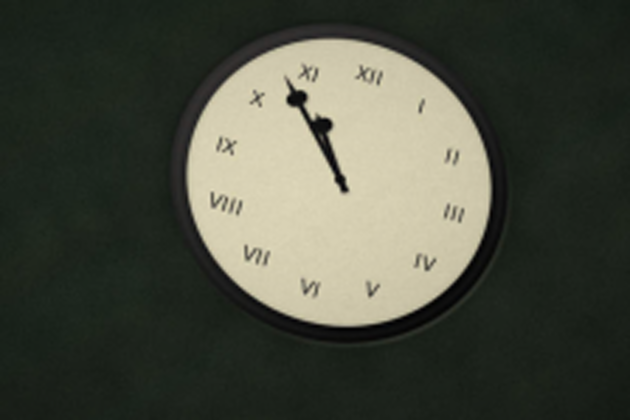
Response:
10h53
